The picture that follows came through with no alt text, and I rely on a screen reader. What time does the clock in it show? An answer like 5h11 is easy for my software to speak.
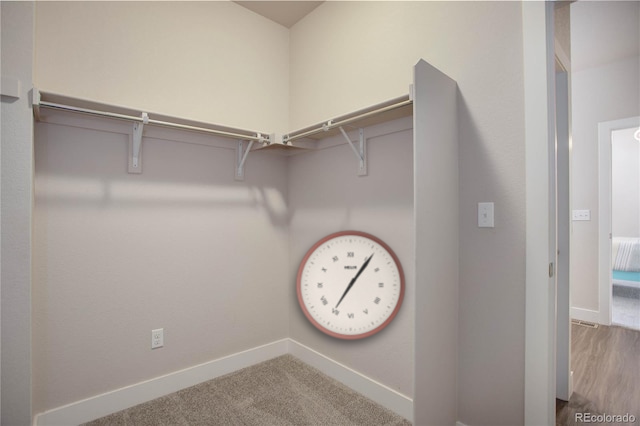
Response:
7h06
